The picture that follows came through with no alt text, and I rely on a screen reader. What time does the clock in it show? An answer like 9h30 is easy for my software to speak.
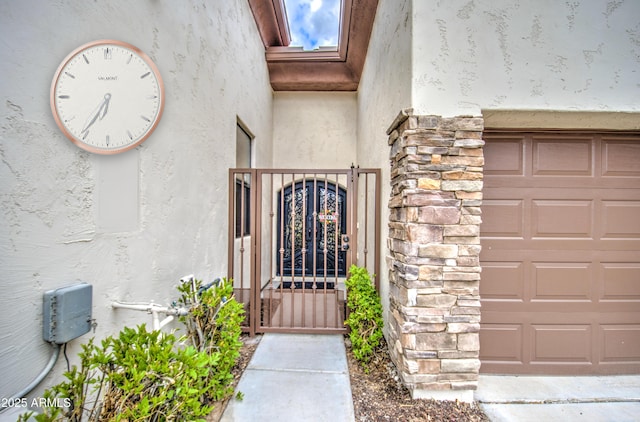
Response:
6h36
